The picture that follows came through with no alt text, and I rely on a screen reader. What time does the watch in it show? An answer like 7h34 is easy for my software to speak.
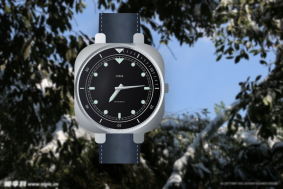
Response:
7h14
